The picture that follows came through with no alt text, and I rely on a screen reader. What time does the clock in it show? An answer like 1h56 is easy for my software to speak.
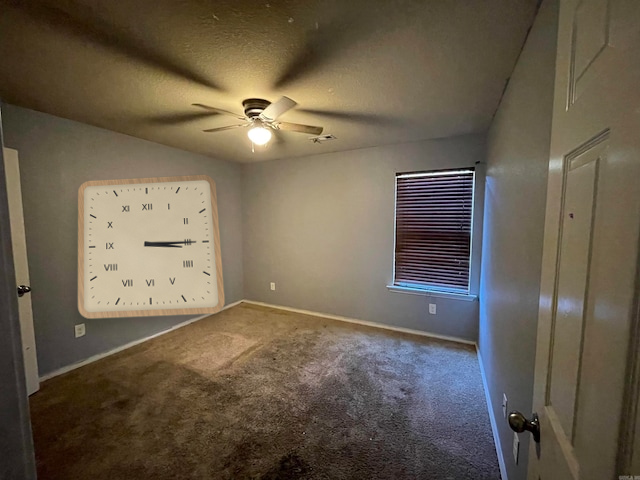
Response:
3h15
